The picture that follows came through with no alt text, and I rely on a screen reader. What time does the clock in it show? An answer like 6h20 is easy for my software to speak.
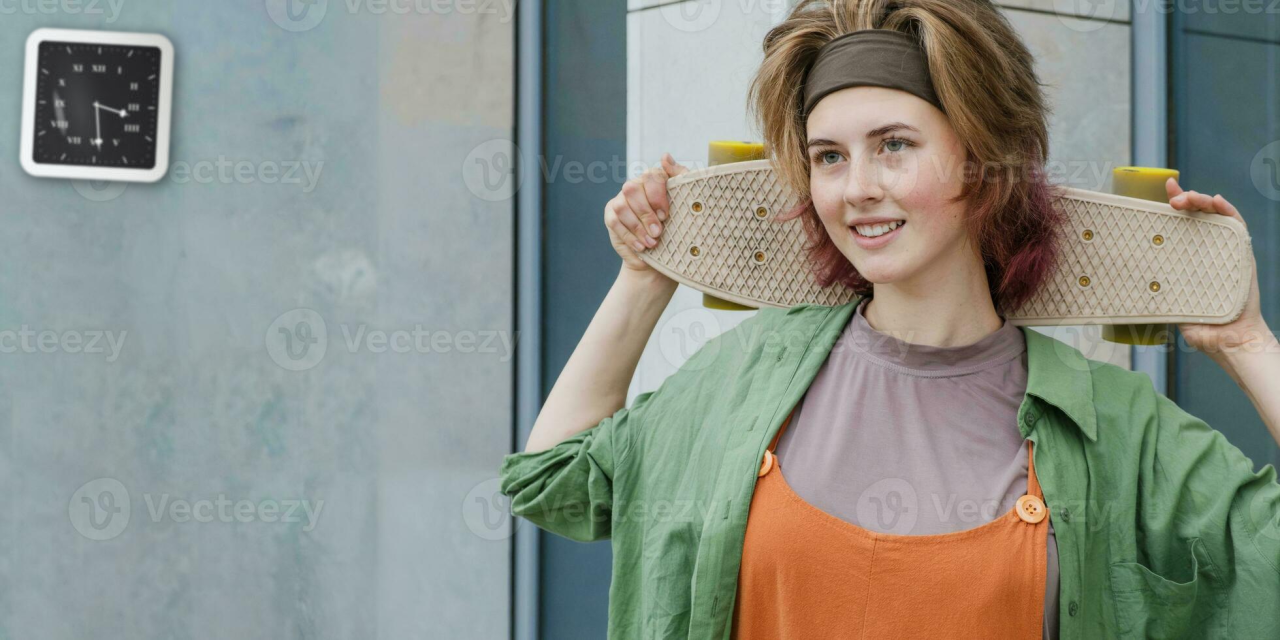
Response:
3h29
